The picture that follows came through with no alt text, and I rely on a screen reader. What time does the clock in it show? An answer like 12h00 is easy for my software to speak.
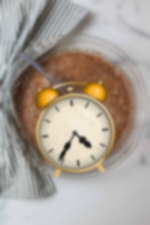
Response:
4h36
